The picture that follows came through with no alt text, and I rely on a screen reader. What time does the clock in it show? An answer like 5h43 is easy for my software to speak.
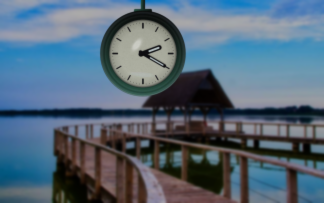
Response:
2h20
